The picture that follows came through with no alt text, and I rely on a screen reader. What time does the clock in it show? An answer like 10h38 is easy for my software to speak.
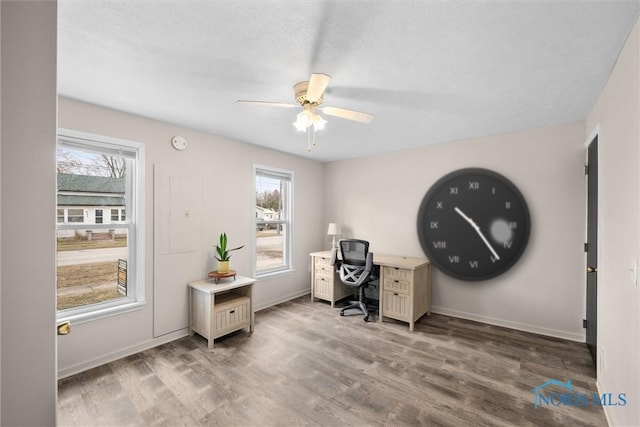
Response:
10h24
